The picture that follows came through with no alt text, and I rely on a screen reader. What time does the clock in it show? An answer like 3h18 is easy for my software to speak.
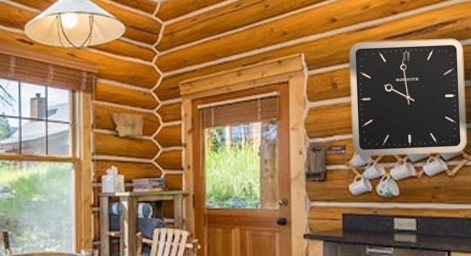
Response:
9h59
